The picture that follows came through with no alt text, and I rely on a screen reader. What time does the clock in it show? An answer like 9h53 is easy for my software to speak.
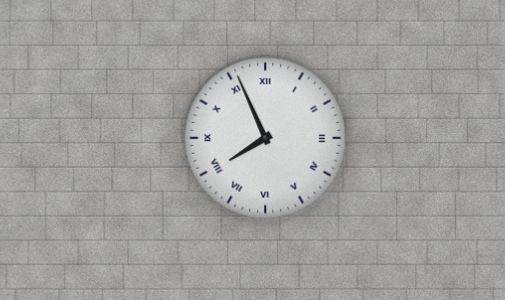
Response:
7h56
